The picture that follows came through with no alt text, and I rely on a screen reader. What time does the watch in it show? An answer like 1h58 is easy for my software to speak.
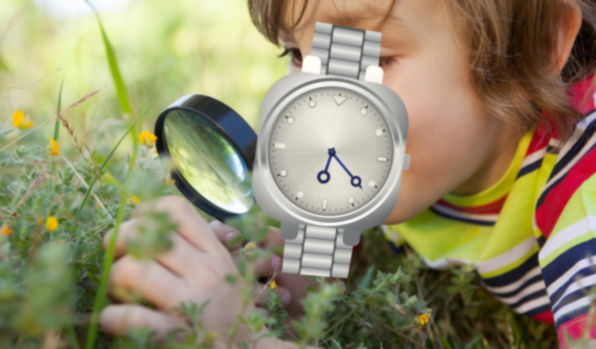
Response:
6h22
